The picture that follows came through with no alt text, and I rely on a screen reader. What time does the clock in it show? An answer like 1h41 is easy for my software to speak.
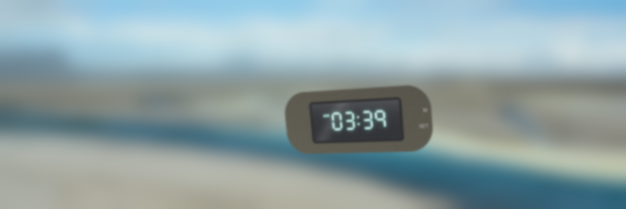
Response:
3h39
